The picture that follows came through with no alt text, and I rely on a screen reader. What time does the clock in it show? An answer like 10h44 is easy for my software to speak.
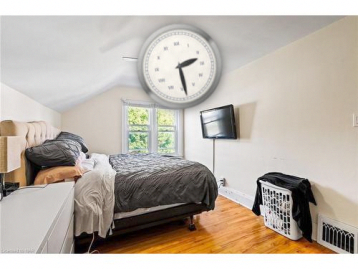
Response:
2h29
